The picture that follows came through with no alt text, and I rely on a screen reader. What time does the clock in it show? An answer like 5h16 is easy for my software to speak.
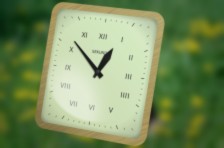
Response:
12h52
